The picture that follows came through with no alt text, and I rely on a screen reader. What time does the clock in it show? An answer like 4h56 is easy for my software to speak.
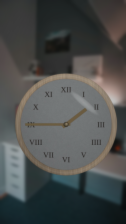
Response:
1h45
